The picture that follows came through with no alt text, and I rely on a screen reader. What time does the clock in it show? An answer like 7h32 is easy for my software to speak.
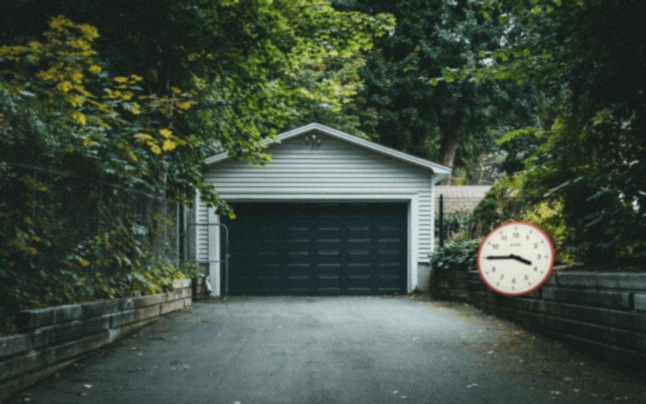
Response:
3h45
